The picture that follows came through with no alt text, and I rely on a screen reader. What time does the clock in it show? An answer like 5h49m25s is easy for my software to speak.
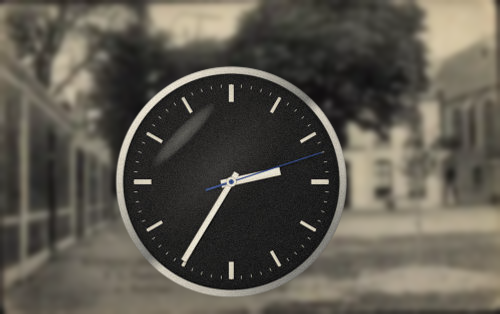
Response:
2h35m12s
